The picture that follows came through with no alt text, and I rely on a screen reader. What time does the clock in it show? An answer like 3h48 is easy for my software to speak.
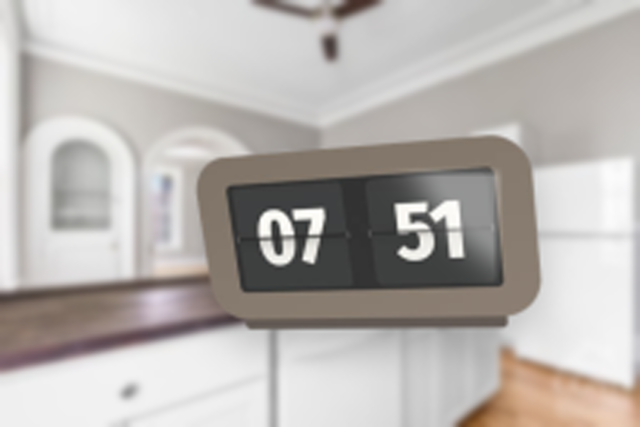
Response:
7h51
